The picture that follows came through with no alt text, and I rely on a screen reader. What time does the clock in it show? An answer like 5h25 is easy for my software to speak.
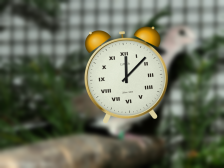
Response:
12h08
